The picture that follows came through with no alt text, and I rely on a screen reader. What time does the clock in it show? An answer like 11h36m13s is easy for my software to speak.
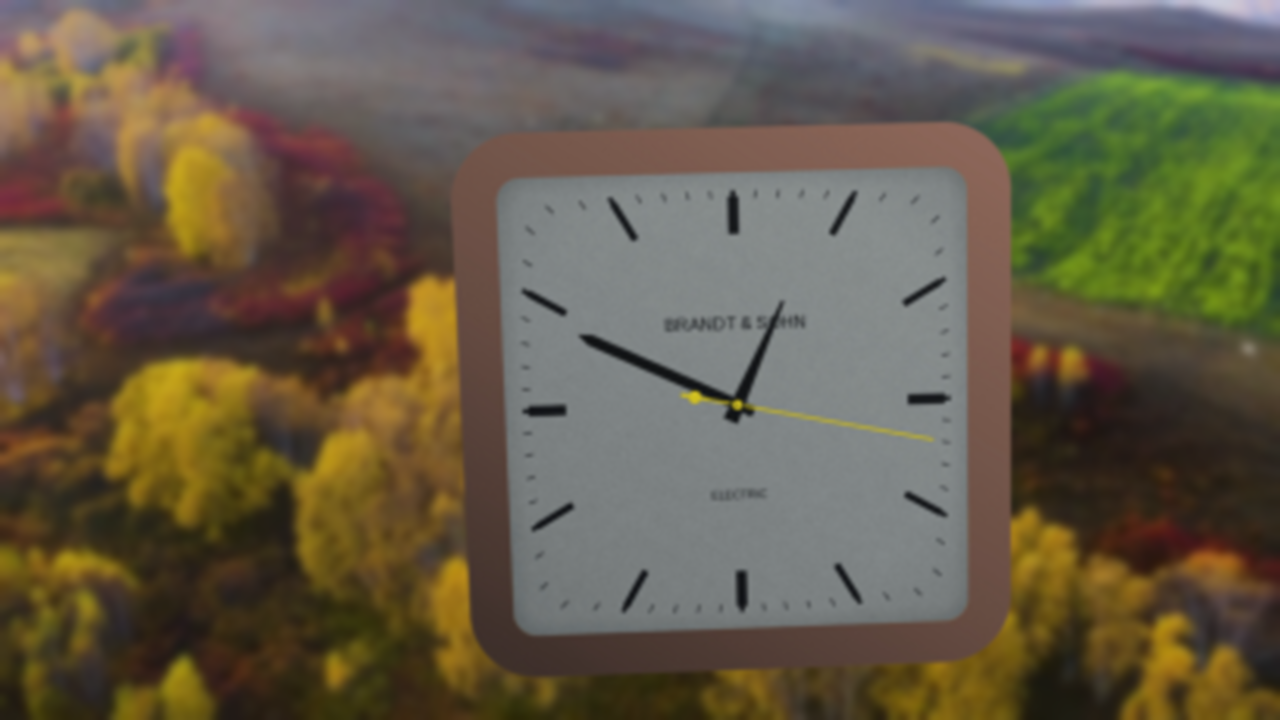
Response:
12h49m17s
